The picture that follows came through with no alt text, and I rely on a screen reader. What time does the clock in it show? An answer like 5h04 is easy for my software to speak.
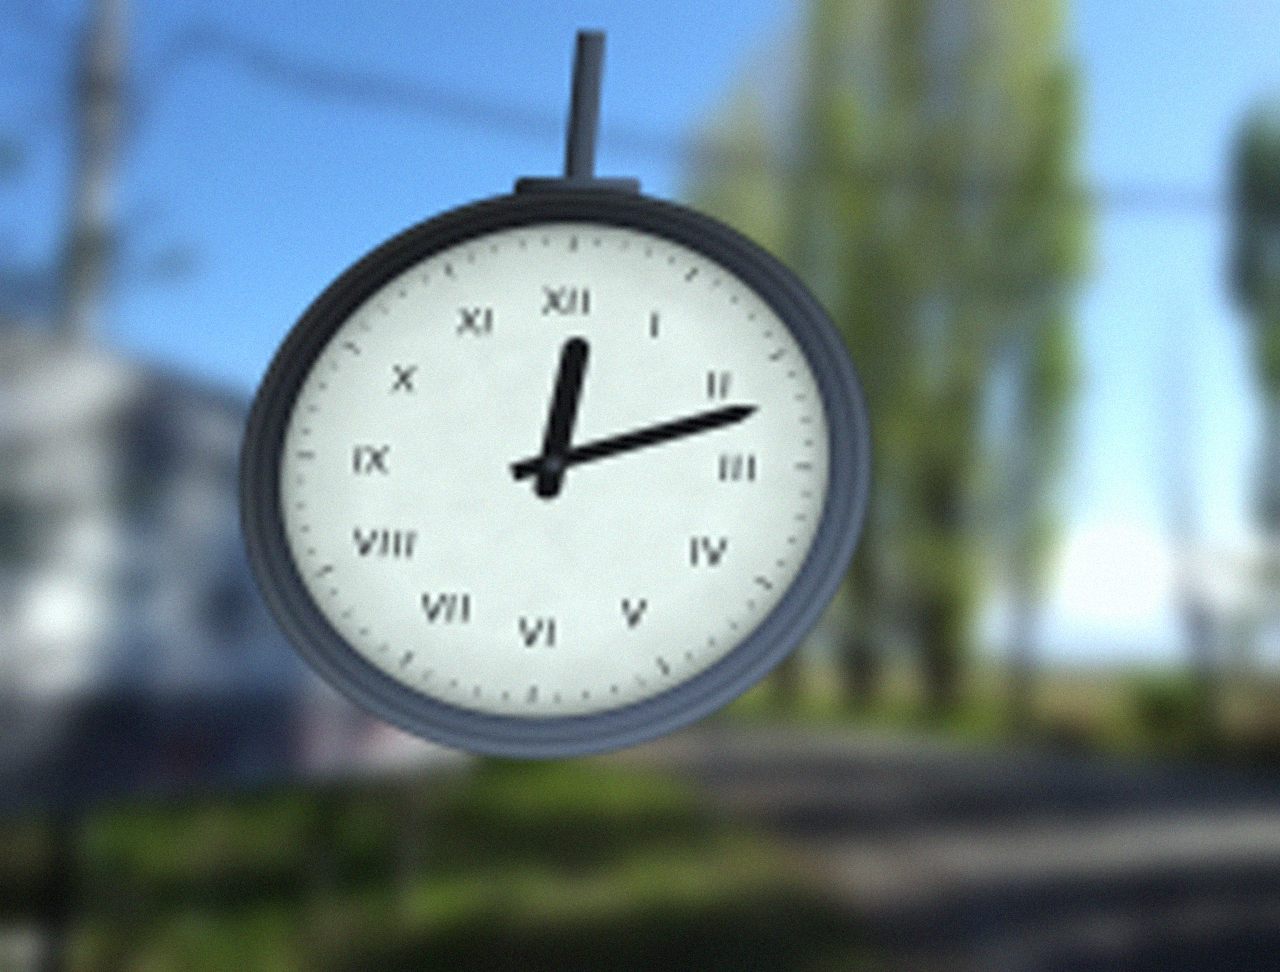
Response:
12h12
